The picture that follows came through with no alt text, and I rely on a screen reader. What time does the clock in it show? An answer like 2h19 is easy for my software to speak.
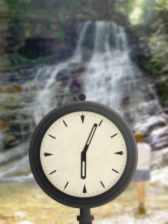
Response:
6h04
